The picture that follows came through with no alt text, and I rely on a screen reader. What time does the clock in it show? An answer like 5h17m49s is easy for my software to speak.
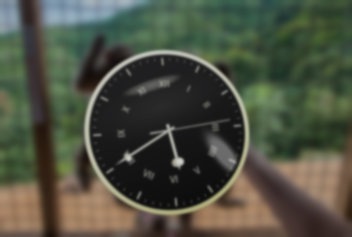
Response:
5h40m14s
